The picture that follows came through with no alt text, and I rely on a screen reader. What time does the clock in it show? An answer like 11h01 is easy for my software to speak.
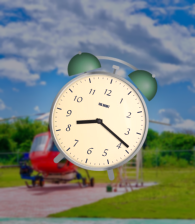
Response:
8h19
